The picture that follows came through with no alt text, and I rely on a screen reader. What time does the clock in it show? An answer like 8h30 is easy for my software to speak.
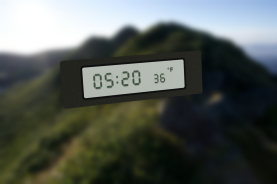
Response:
5h20
